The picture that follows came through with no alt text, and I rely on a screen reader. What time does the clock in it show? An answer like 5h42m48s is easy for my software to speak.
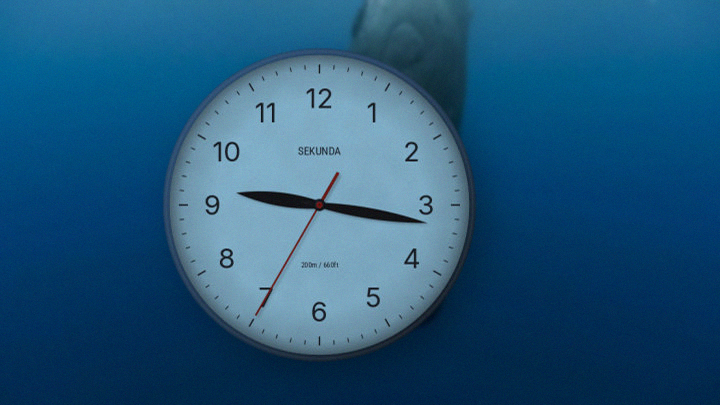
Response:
9h16m35s
